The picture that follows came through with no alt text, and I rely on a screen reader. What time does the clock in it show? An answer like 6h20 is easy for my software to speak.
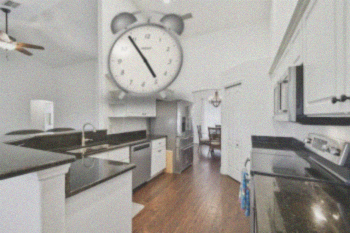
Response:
4h54
